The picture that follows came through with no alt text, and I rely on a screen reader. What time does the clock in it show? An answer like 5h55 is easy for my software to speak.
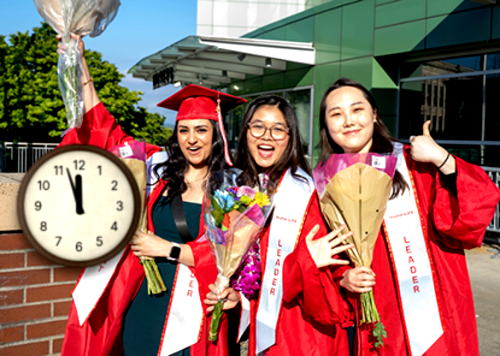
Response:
11h57
